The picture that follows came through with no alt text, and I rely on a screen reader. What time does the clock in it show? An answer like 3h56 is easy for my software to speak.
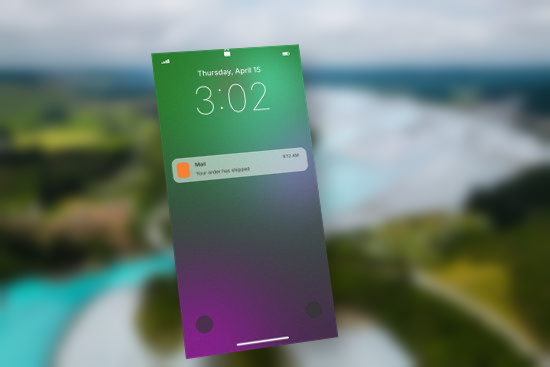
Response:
3h02
